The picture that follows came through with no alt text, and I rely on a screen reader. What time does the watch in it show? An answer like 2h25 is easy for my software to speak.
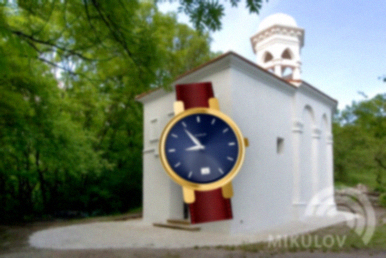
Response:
8h54
